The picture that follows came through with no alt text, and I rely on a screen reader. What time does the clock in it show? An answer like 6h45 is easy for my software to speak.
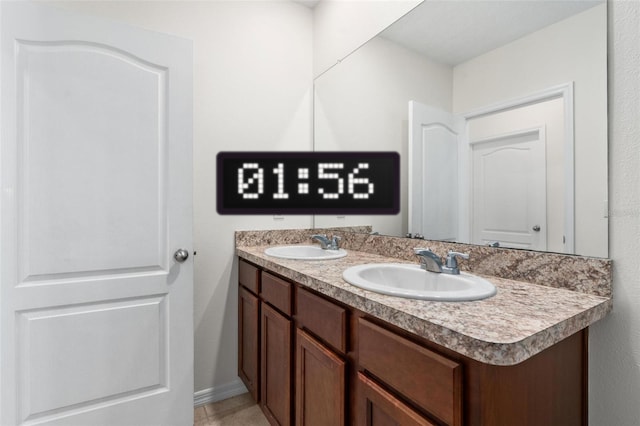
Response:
1h56
